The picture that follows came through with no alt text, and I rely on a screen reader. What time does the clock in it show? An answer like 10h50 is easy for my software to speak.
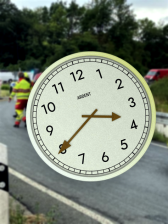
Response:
3h40
